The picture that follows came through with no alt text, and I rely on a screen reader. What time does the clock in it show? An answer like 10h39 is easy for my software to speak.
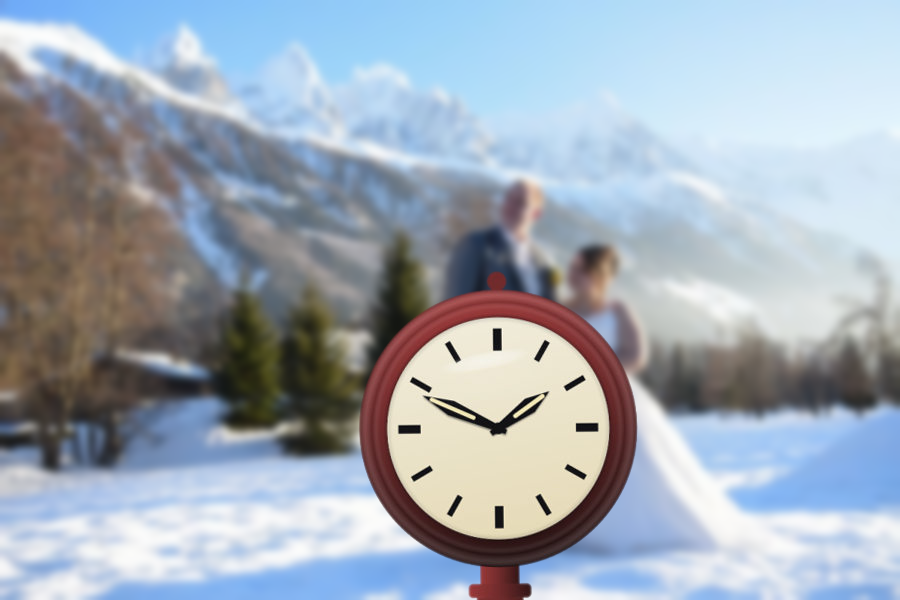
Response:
1h49
